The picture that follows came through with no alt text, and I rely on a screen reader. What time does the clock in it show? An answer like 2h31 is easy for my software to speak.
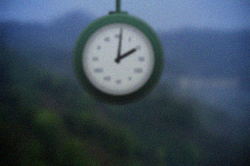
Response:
2h01
